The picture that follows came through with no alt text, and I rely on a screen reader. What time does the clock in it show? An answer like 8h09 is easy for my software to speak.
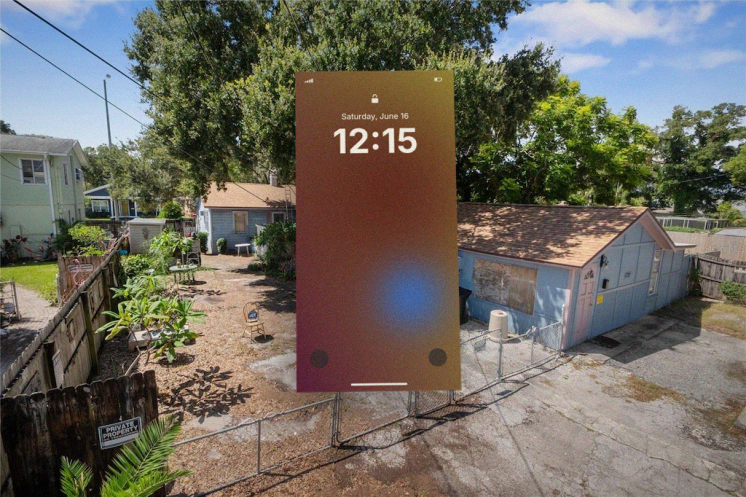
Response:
12h15
